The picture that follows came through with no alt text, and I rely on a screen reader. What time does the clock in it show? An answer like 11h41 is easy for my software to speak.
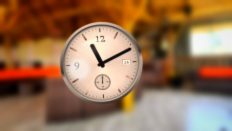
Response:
11h11
